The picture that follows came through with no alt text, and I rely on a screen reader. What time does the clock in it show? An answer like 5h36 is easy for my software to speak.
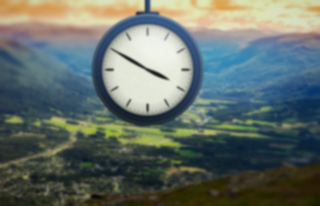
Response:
3h50
